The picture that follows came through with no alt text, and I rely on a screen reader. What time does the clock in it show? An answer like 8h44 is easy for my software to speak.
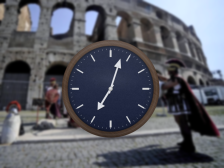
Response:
7h03
